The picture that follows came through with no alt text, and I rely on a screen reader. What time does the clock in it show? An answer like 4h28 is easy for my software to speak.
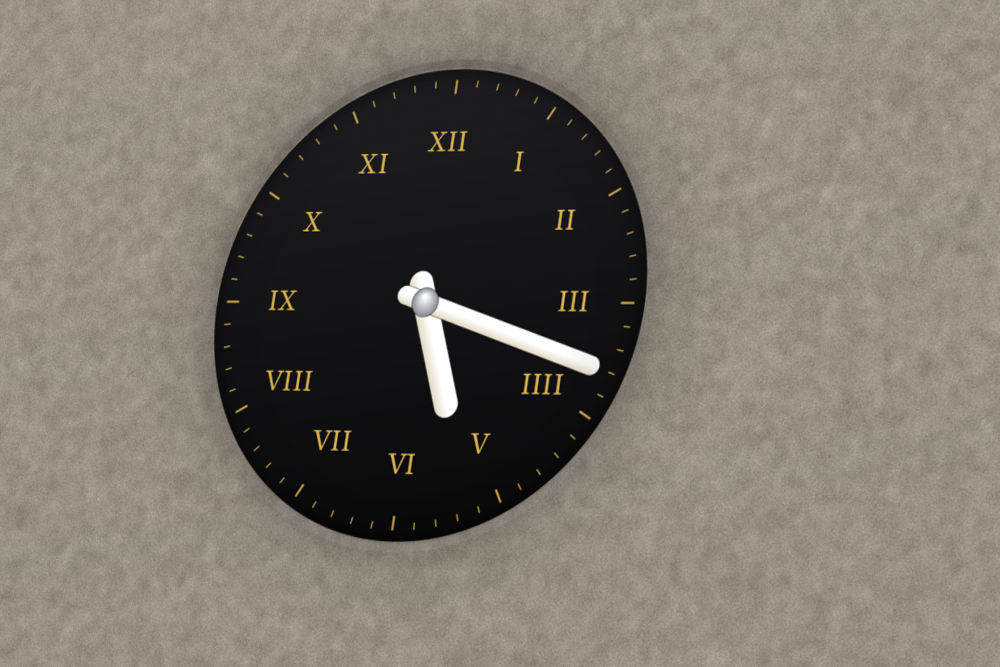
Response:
5h18
